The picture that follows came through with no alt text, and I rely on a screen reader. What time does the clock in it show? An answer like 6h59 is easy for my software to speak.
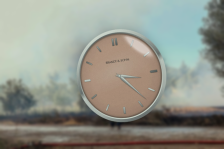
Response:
3h23
